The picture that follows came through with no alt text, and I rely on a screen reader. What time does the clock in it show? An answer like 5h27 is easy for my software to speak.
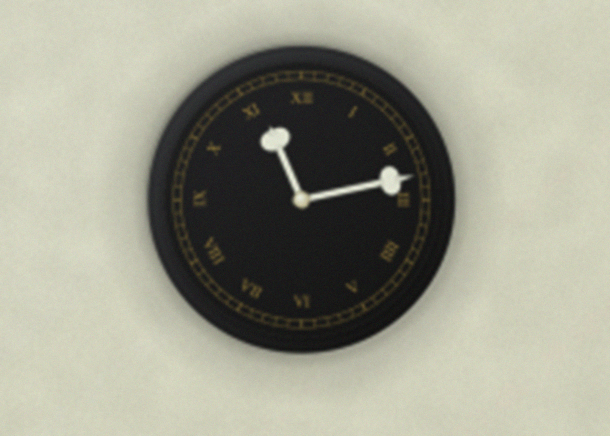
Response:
11h13
